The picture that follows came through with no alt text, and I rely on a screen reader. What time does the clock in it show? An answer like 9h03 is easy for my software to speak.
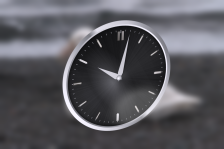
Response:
10h02
